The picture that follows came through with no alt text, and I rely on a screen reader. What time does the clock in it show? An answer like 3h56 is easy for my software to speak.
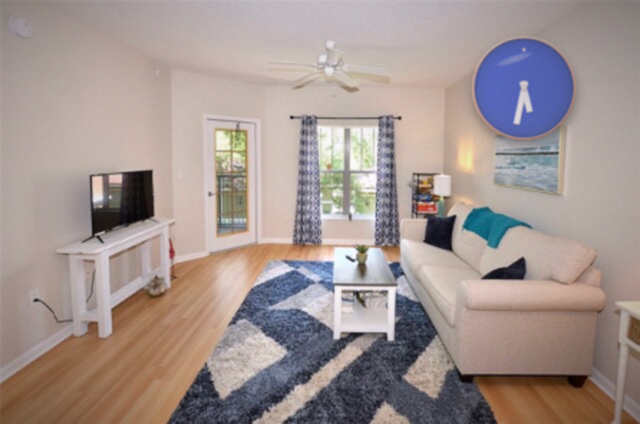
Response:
5h32
